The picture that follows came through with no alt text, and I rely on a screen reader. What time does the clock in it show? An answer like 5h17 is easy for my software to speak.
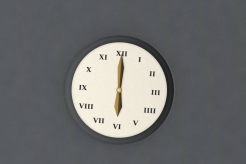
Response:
6h00
